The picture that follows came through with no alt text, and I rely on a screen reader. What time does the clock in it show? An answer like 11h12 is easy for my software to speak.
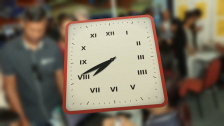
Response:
7h41
